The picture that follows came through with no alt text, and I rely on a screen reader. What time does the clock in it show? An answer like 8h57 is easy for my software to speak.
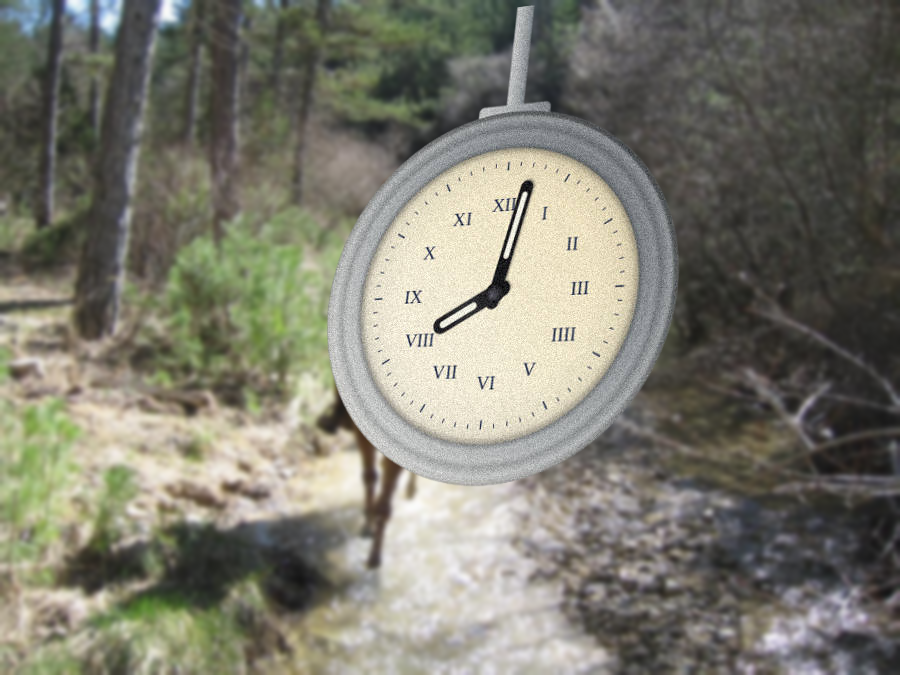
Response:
8h02
